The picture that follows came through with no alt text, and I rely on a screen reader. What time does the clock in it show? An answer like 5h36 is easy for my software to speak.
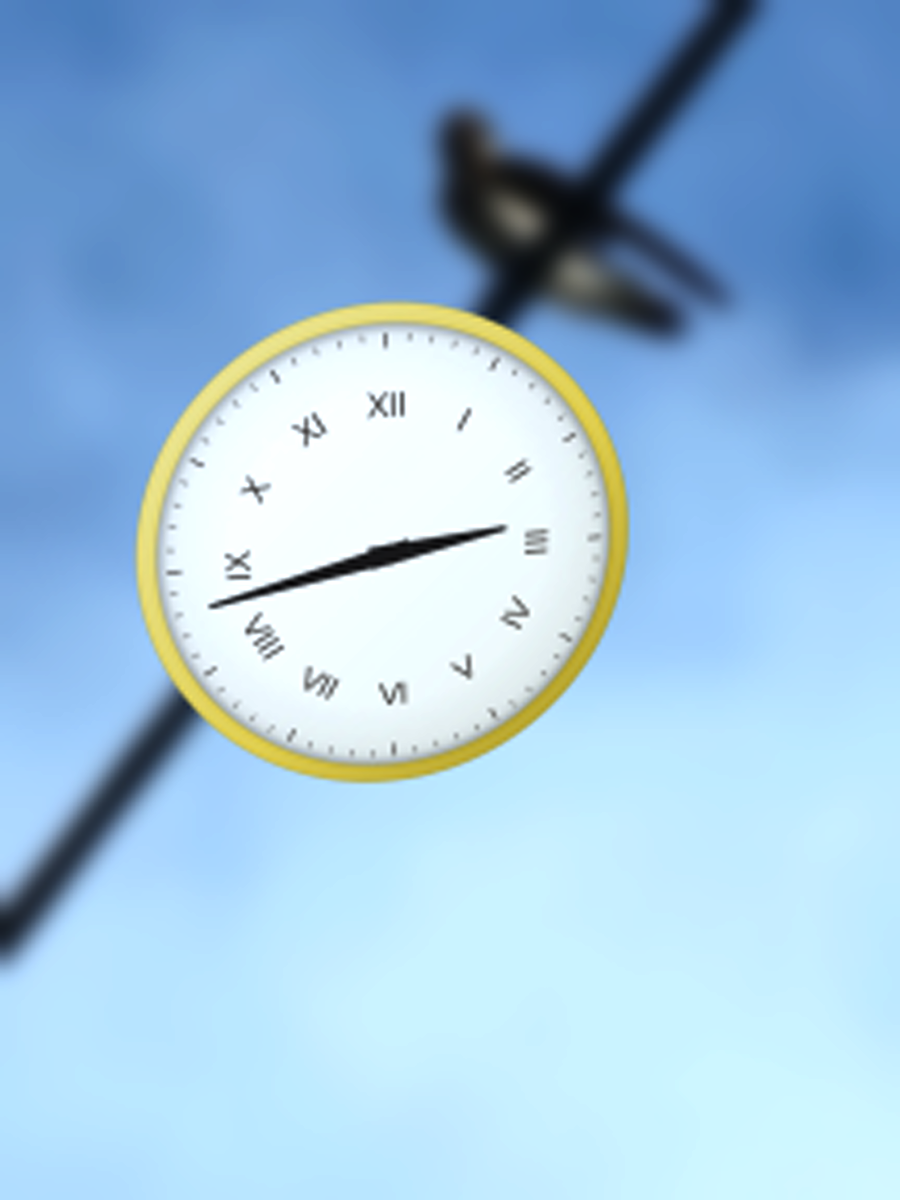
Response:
2h43
